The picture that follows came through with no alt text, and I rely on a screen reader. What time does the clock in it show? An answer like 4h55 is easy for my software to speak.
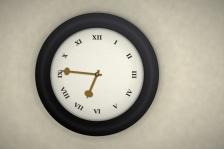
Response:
6h46
